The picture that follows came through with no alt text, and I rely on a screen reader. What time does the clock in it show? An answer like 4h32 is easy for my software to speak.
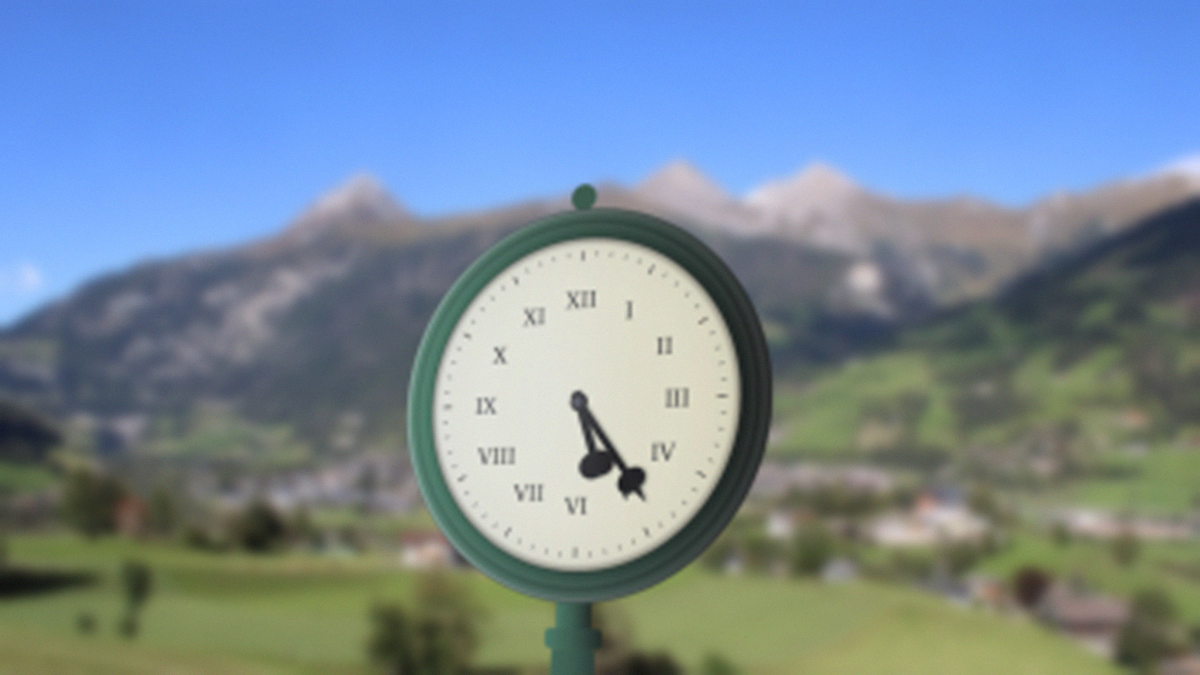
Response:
5h24
